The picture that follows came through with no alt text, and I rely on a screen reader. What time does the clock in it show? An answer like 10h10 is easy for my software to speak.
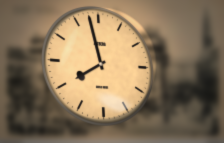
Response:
7h58
